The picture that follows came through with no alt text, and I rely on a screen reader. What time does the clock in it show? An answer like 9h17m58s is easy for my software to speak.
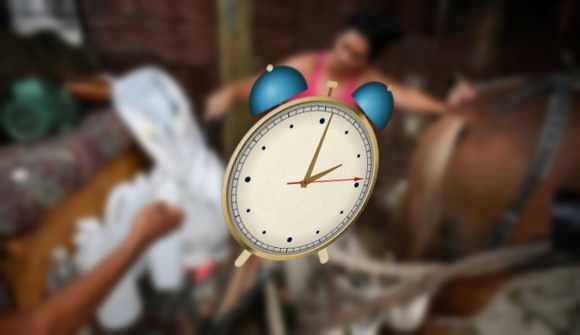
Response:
2h01m14s
